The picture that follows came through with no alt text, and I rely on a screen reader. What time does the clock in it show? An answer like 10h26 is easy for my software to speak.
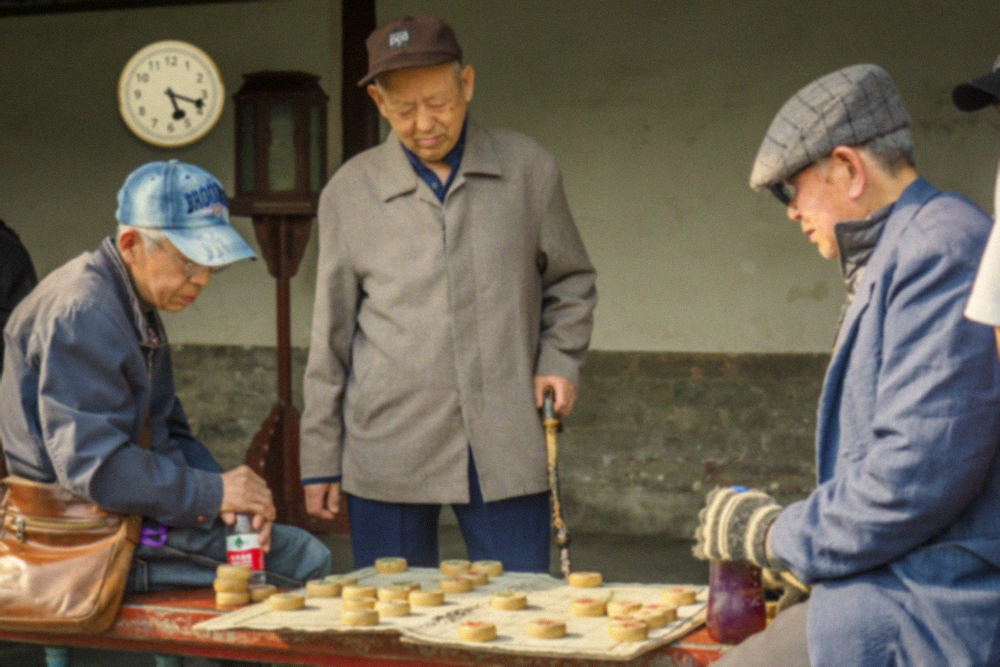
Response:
5h18
